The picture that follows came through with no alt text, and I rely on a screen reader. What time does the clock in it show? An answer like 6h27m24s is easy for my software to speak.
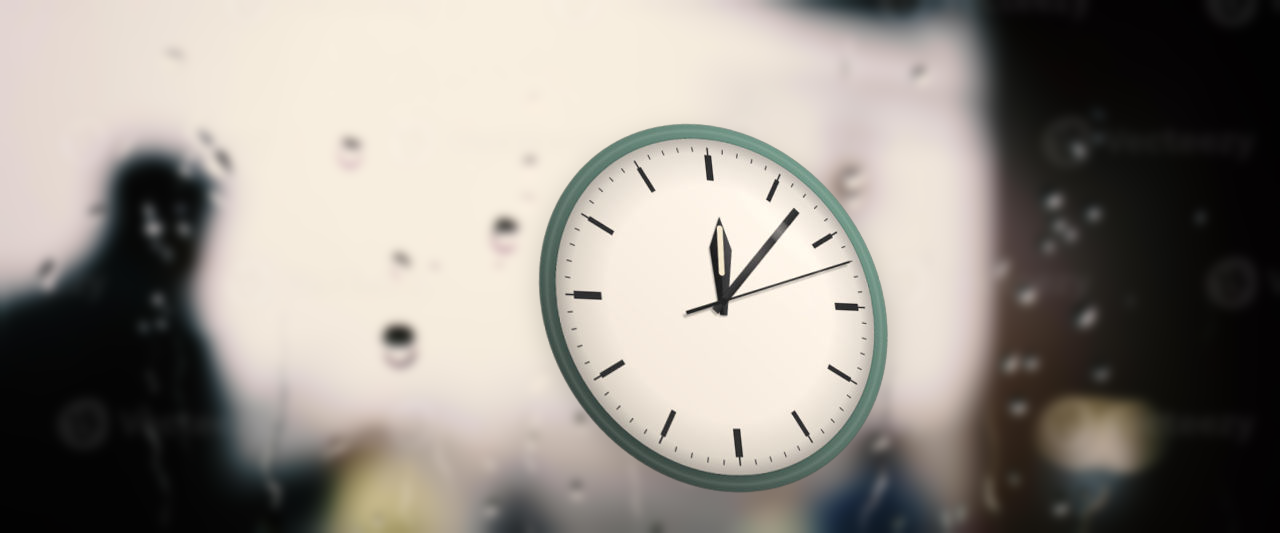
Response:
12h07m12s
